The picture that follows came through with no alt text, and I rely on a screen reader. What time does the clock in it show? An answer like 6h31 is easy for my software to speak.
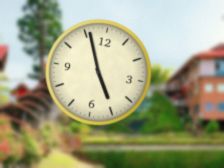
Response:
4h56
